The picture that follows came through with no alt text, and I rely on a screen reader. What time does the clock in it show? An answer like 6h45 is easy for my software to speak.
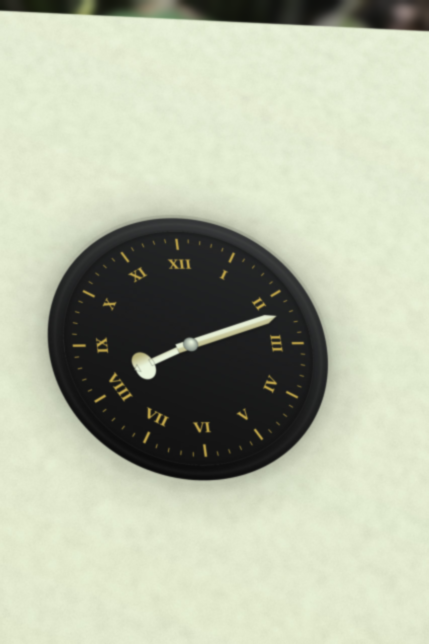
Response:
8h12
